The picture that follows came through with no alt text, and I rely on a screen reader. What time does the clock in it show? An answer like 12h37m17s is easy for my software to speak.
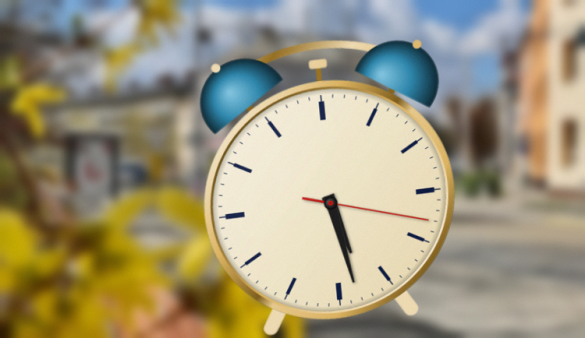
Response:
5h28m18s
